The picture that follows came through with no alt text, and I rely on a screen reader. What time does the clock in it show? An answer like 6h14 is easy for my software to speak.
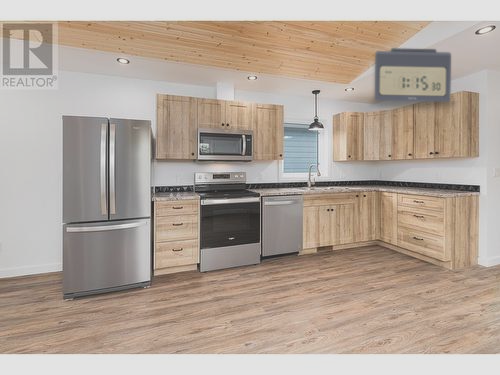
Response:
1h15
